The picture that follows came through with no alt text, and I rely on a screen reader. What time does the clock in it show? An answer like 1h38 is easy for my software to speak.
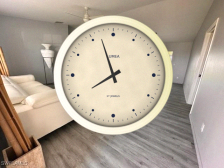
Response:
7h57
